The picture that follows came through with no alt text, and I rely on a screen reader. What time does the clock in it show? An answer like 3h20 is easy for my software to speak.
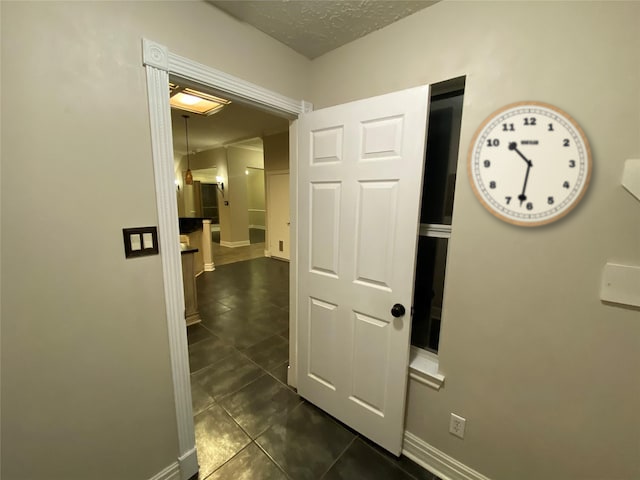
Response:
10h32
